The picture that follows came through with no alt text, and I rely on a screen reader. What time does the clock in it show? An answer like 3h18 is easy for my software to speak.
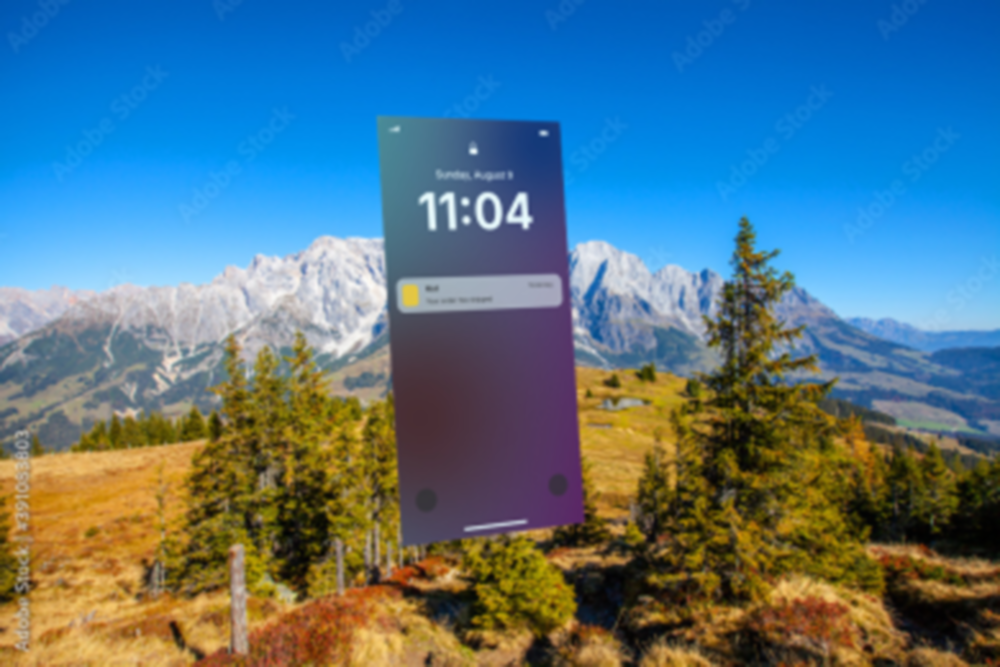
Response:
11h04
